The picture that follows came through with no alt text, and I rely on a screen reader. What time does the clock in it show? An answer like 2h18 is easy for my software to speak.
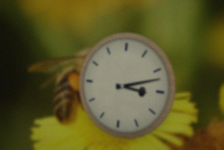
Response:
3h12
